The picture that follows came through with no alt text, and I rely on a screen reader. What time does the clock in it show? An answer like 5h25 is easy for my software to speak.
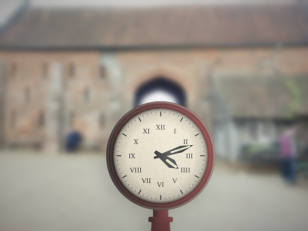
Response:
4h12
